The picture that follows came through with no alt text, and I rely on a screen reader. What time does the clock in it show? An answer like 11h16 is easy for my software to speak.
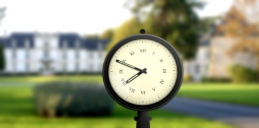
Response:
7h49
